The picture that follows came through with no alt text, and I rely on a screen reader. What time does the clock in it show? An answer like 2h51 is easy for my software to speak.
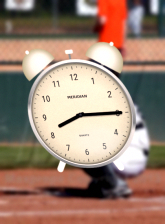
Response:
8h15
